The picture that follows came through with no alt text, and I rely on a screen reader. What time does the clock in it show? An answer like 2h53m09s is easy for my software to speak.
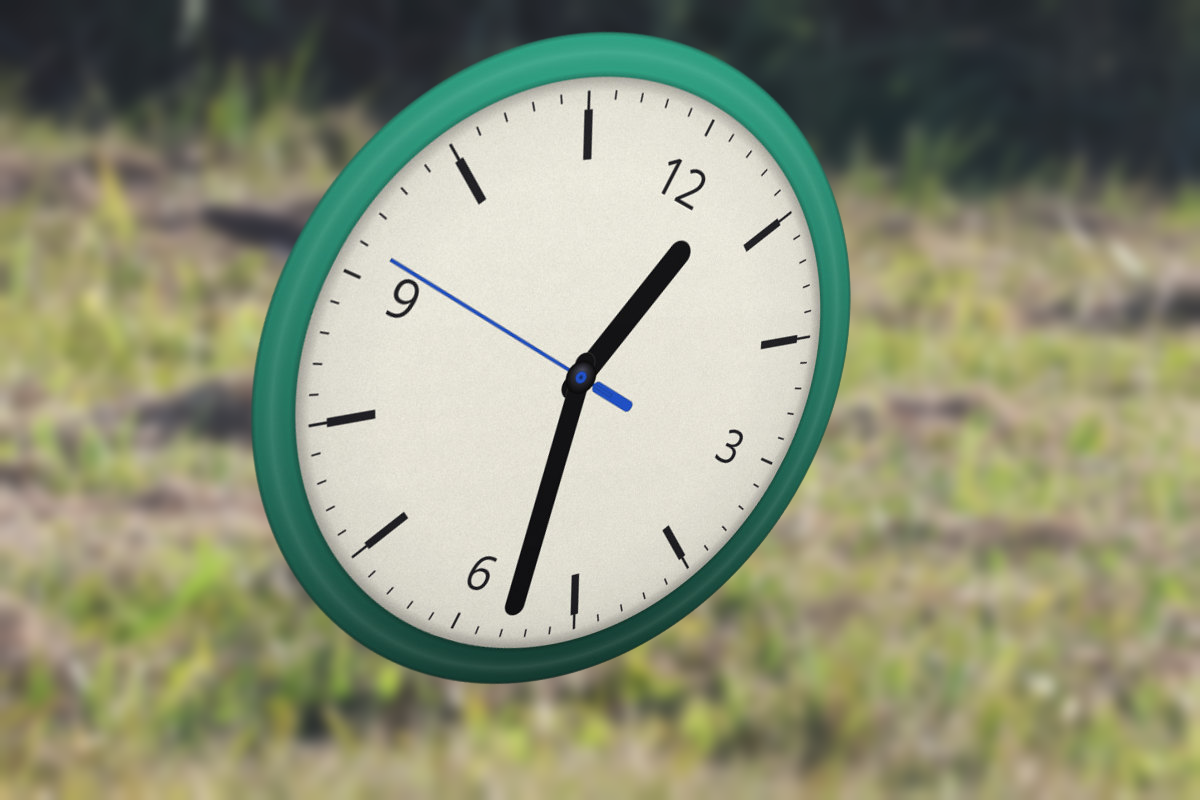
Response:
12h27m46s
